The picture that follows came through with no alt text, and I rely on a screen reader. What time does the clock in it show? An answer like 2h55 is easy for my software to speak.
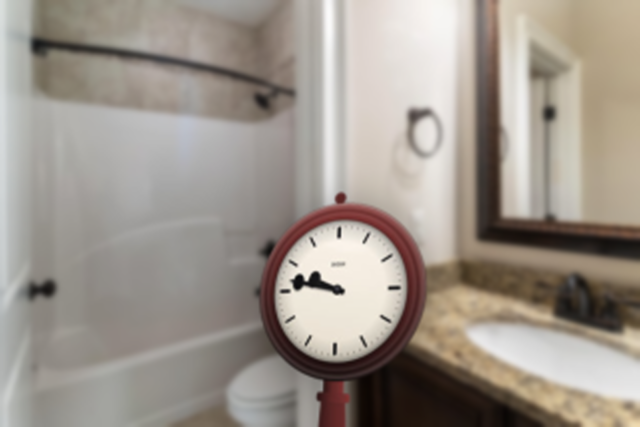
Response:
9h47
